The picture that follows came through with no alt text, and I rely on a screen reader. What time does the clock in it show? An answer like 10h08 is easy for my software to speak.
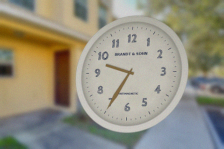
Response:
9h35
